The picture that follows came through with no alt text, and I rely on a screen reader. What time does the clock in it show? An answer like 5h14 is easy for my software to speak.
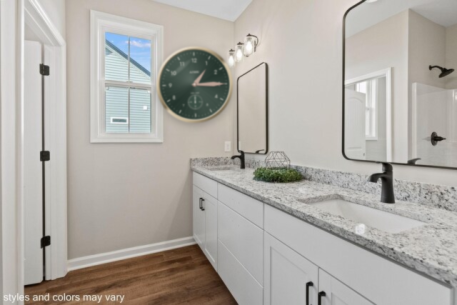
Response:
1h15
